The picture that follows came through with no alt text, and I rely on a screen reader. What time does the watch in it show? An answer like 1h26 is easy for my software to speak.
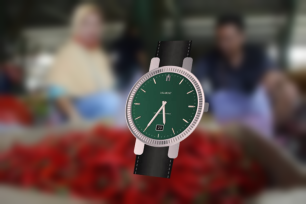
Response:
5h35
